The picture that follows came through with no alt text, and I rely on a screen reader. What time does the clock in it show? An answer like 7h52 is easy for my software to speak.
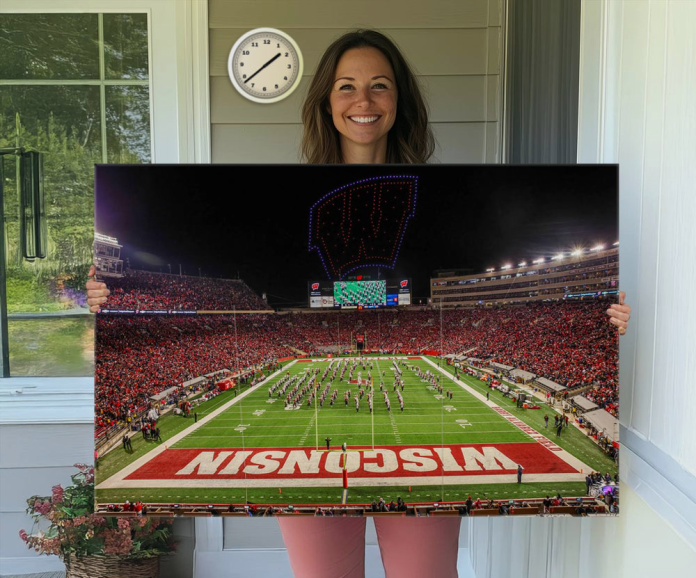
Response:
1h38
